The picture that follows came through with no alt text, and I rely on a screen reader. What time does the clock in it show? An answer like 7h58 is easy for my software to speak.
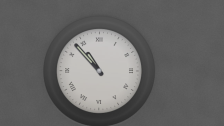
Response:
10h53
